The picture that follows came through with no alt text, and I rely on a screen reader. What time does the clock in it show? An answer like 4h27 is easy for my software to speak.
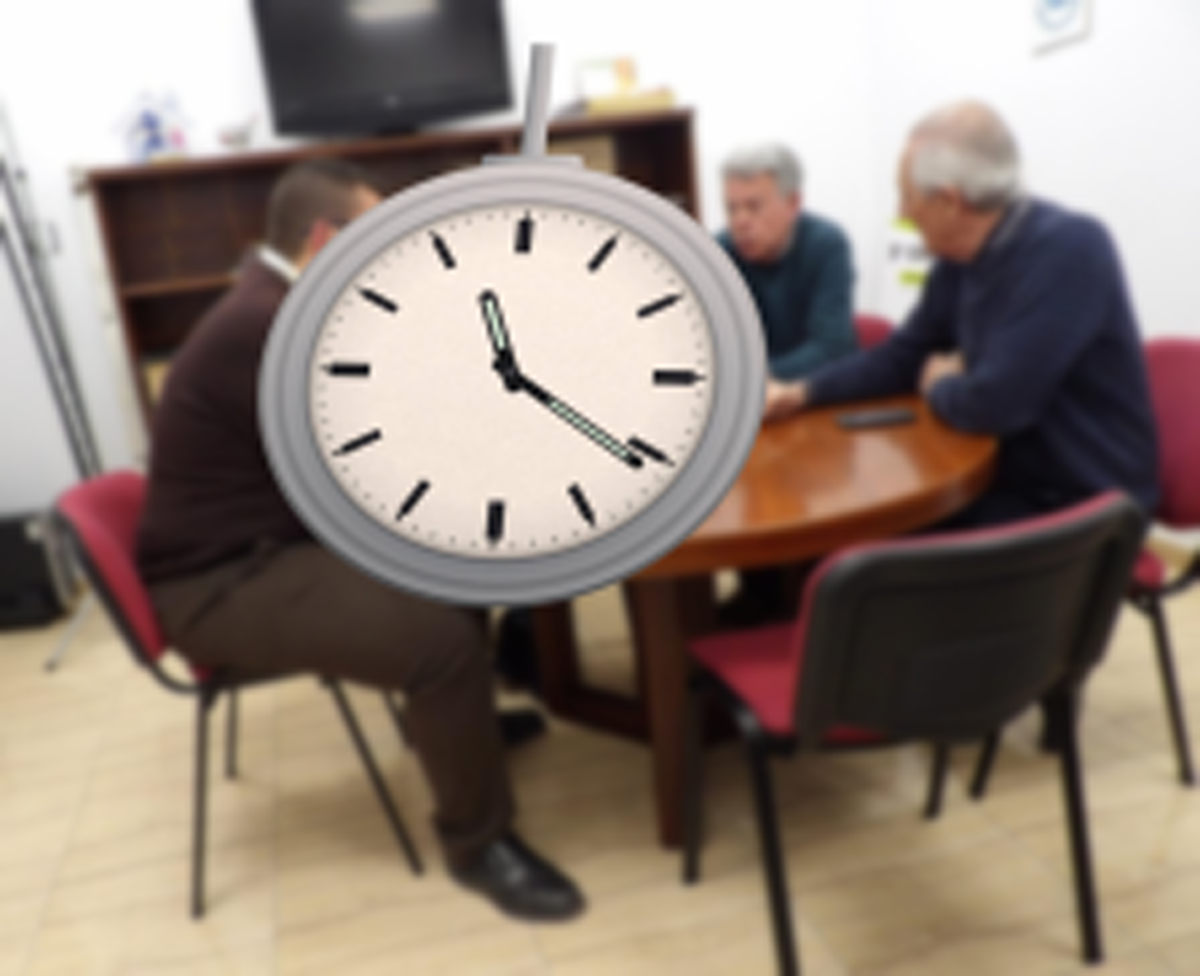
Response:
11h21
